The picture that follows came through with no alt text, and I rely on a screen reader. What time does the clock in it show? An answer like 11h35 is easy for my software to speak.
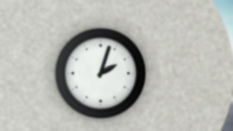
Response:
2h03
